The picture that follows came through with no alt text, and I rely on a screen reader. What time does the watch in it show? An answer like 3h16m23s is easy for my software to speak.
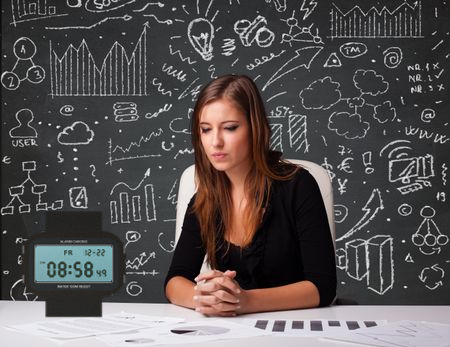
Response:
8h58m49s
